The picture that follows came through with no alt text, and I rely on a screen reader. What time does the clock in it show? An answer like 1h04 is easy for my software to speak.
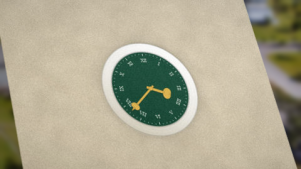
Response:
3h38
